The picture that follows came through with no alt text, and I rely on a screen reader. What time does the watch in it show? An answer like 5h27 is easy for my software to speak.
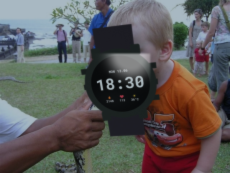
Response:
18h30
